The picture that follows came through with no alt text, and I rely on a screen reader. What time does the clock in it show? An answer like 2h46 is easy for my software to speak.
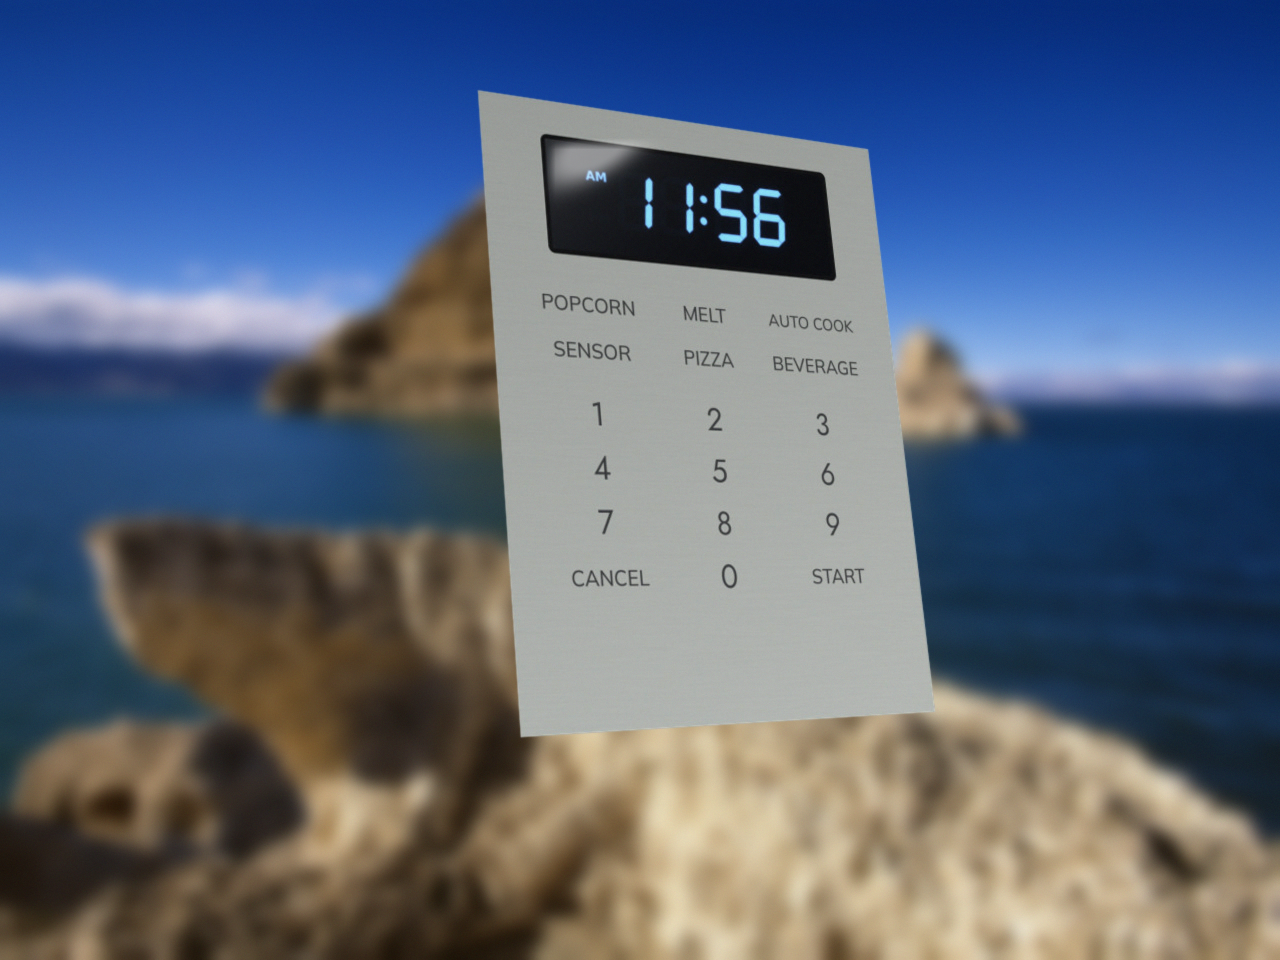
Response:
11h56
